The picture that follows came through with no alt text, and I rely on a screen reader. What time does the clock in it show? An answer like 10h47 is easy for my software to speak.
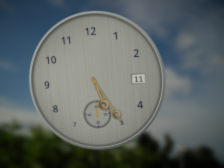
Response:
5h25
